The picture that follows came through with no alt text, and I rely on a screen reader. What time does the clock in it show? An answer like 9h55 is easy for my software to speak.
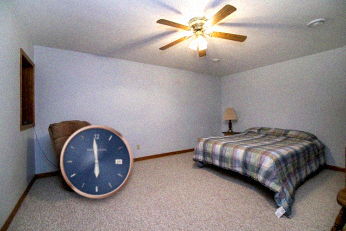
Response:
5h59
